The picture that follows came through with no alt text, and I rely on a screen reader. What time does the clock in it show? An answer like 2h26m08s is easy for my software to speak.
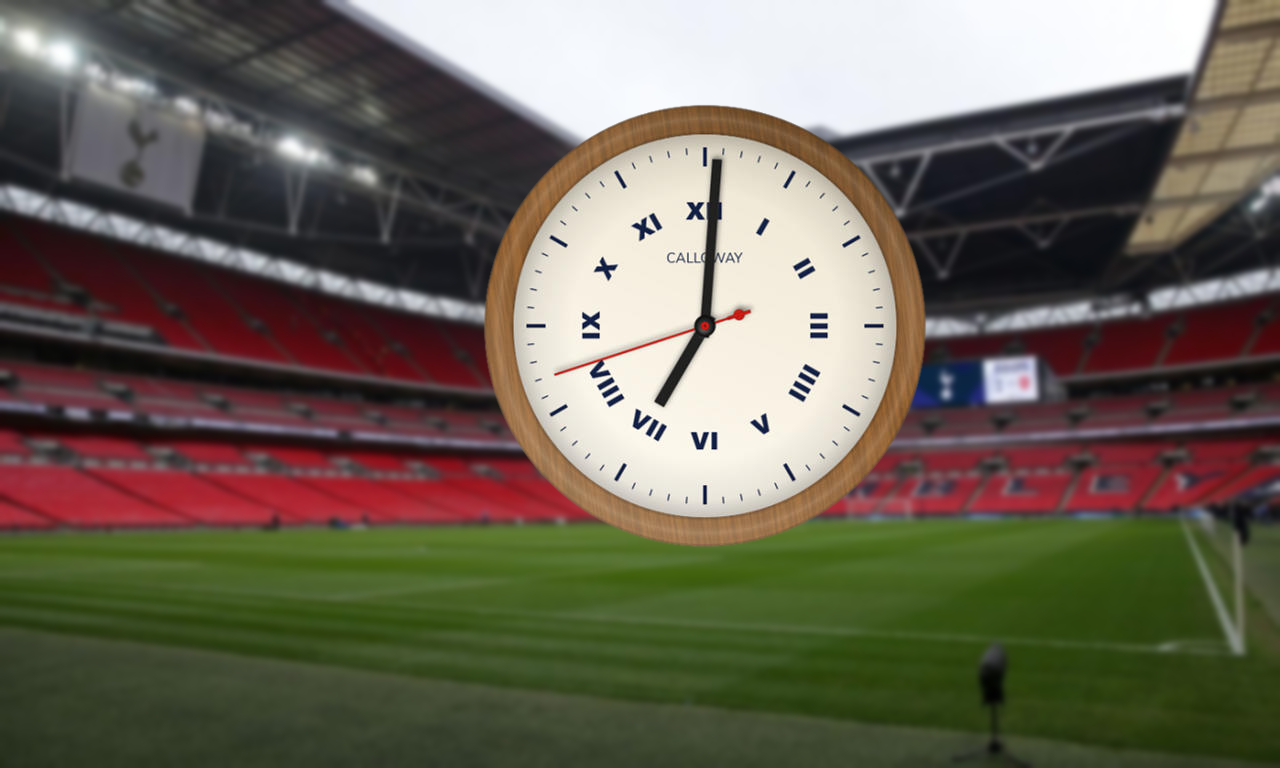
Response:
7h00m42s
